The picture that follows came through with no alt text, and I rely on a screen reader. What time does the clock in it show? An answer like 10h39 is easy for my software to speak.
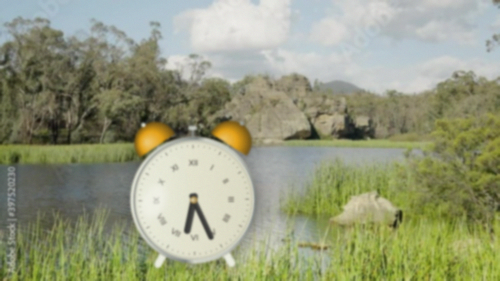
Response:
6h26
